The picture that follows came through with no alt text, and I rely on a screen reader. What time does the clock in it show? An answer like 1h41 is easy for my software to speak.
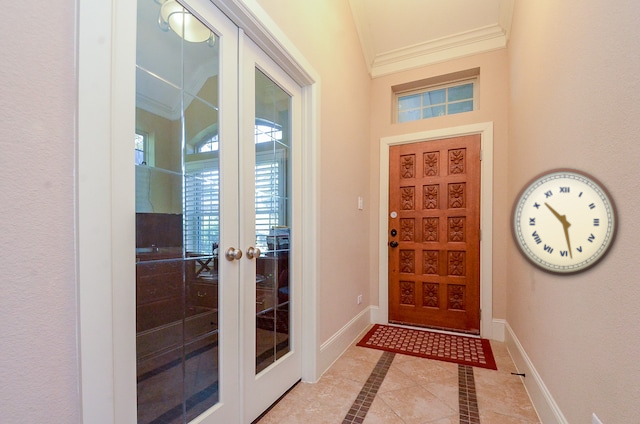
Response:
10h28
